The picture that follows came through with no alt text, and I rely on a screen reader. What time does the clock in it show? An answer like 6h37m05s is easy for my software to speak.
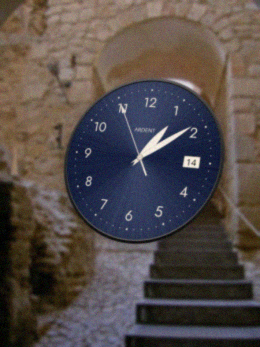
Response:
1h08m55s
